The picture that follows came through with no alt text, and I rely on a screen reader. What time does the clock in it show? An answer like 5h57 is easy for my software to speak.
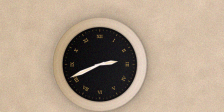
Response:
2h41
